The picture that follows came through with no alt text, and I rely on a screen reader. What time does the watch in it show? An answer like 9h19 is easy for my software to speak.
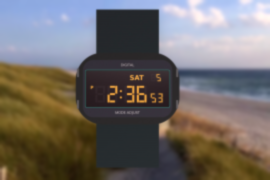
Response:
2h36
